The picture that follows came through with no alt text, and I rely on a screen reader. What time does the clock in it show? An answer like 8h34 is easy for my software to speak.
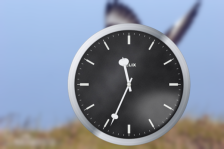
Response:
11h34
